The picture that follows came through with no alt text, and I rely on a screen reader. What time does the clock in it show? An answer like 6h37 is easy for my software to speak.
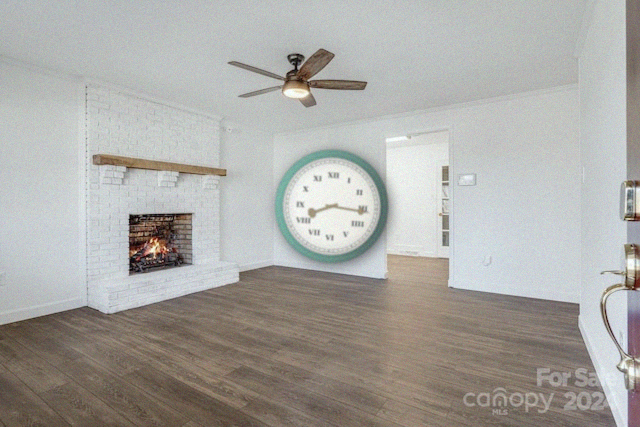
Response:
8h16
